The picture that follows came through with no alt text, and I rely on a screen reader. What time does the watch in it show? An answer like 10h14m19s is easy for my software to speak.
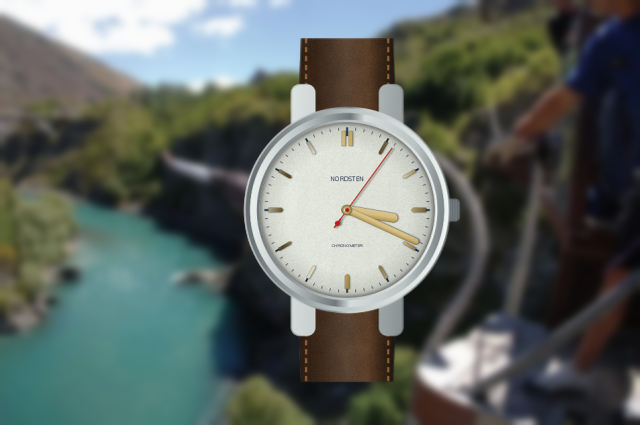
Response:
3h19m06s
